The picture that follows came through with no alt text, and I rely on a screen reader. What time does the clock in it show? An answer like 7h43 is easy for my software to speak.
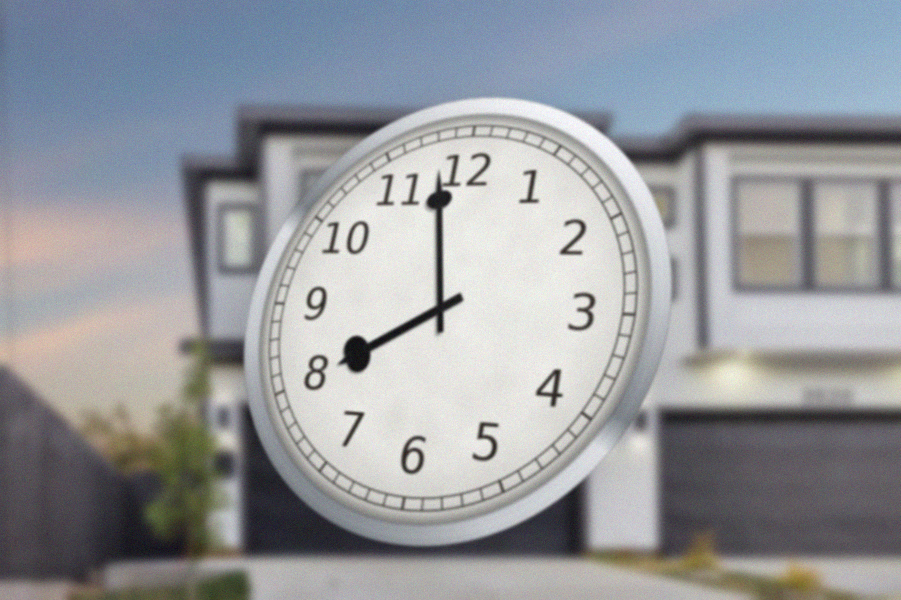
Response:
7h58
